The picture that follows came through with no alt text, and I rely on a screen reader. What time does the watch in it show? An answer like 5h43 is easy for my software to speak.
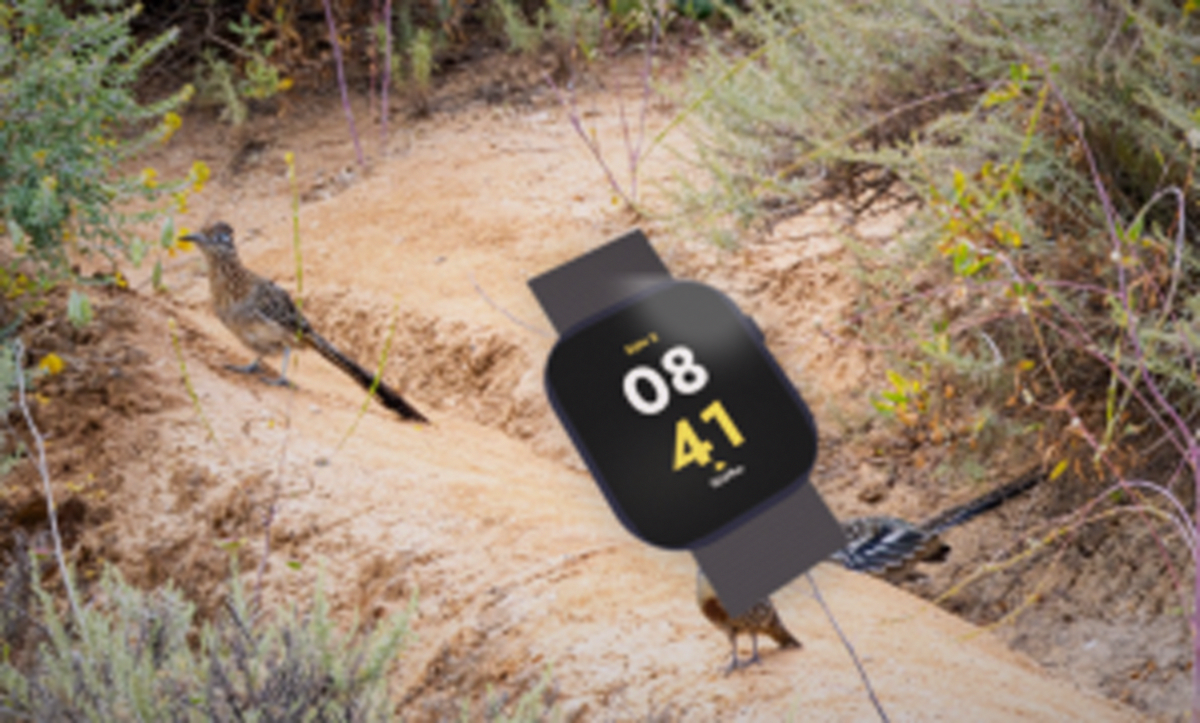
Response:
8h41
